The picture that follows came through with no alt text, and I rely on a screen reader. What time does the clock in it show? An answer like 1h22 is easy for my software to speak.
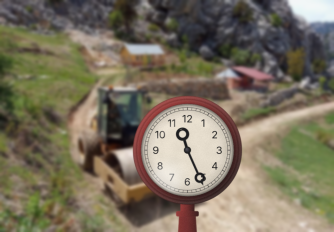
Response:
11h26
